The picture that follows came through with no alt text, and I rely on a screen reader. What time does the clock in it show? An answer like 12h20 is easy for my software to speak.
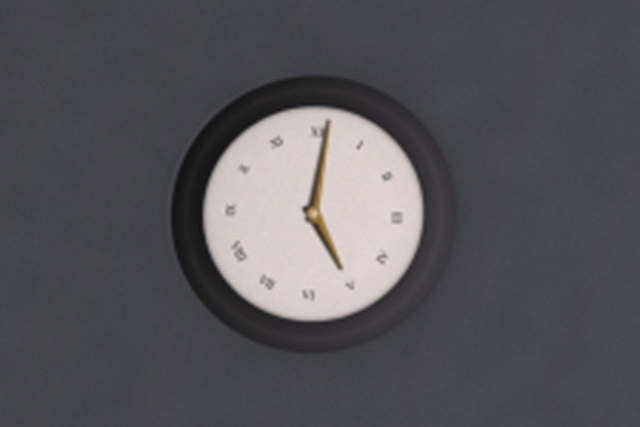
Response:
5h01
